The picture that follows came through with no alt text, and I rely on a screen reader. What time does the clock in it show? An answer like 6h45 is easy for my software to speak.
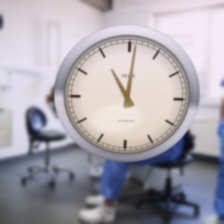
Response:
11h01
